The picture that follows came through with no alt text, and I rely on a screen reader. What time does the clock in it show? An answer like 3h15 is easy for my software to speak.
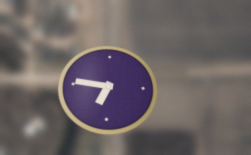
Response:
6h46
